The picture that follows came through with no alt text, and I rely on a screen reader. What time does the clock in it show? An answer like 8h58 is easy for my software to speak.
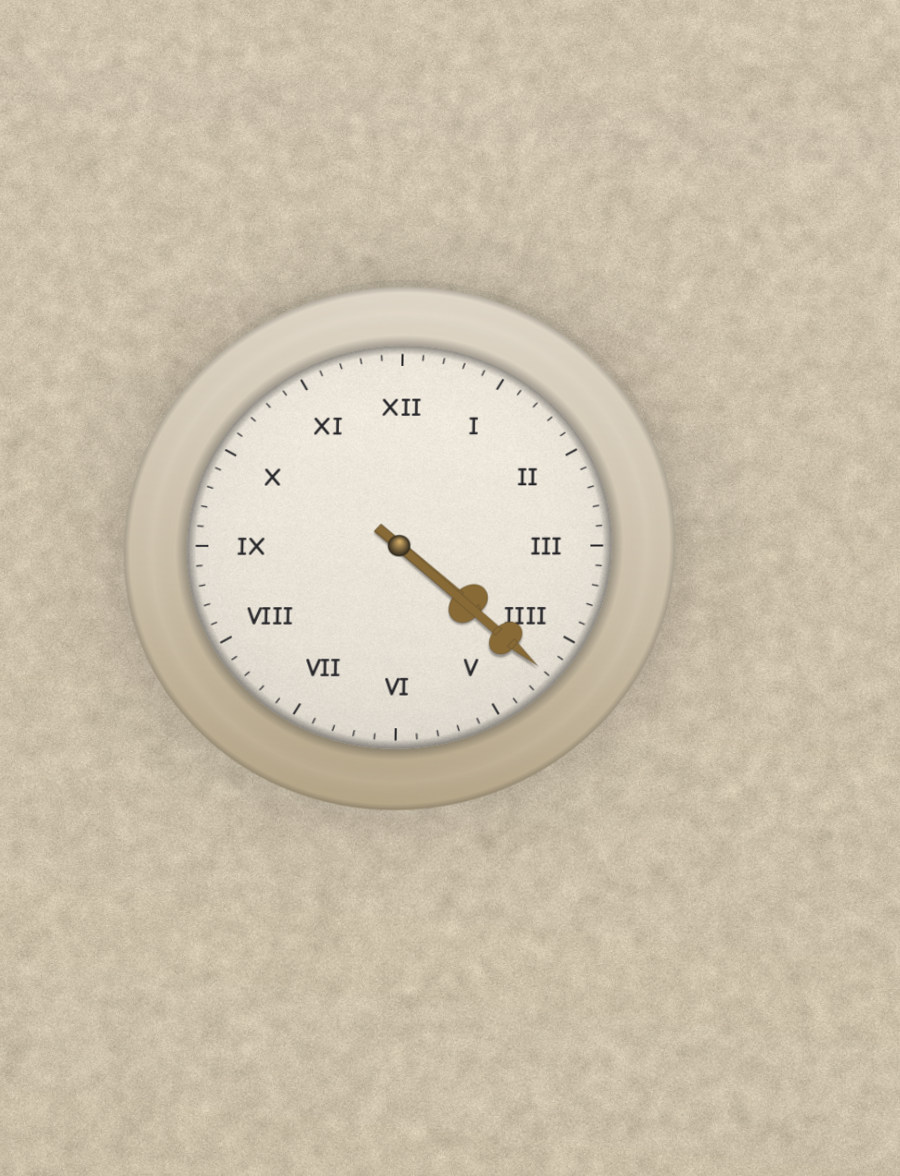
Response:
4h22
